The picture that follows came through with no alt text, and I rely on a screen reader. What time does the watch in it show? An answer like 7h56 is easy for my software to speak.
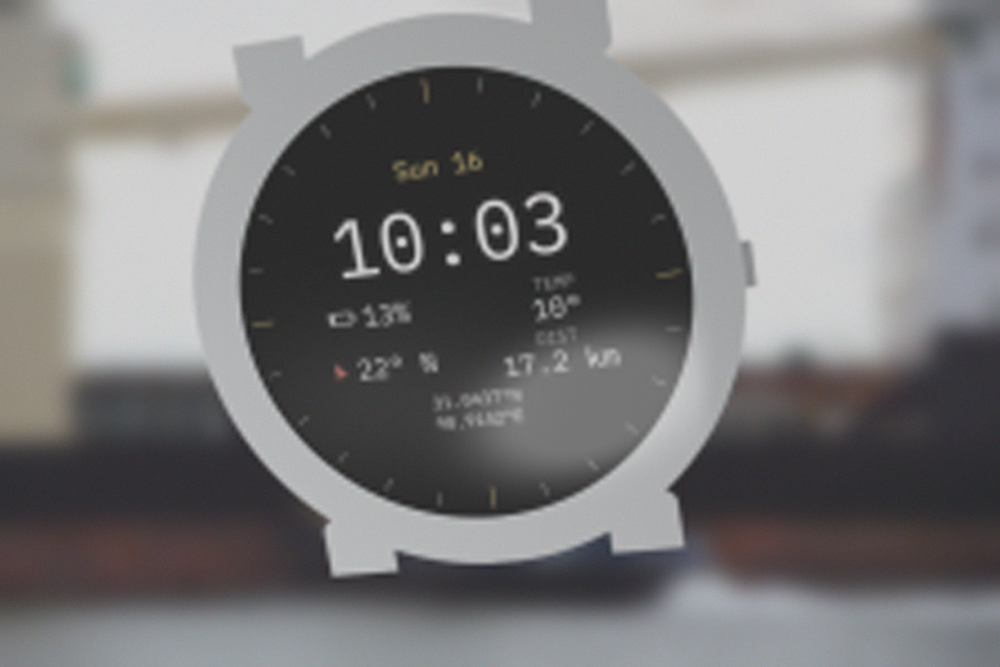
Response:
10h03
